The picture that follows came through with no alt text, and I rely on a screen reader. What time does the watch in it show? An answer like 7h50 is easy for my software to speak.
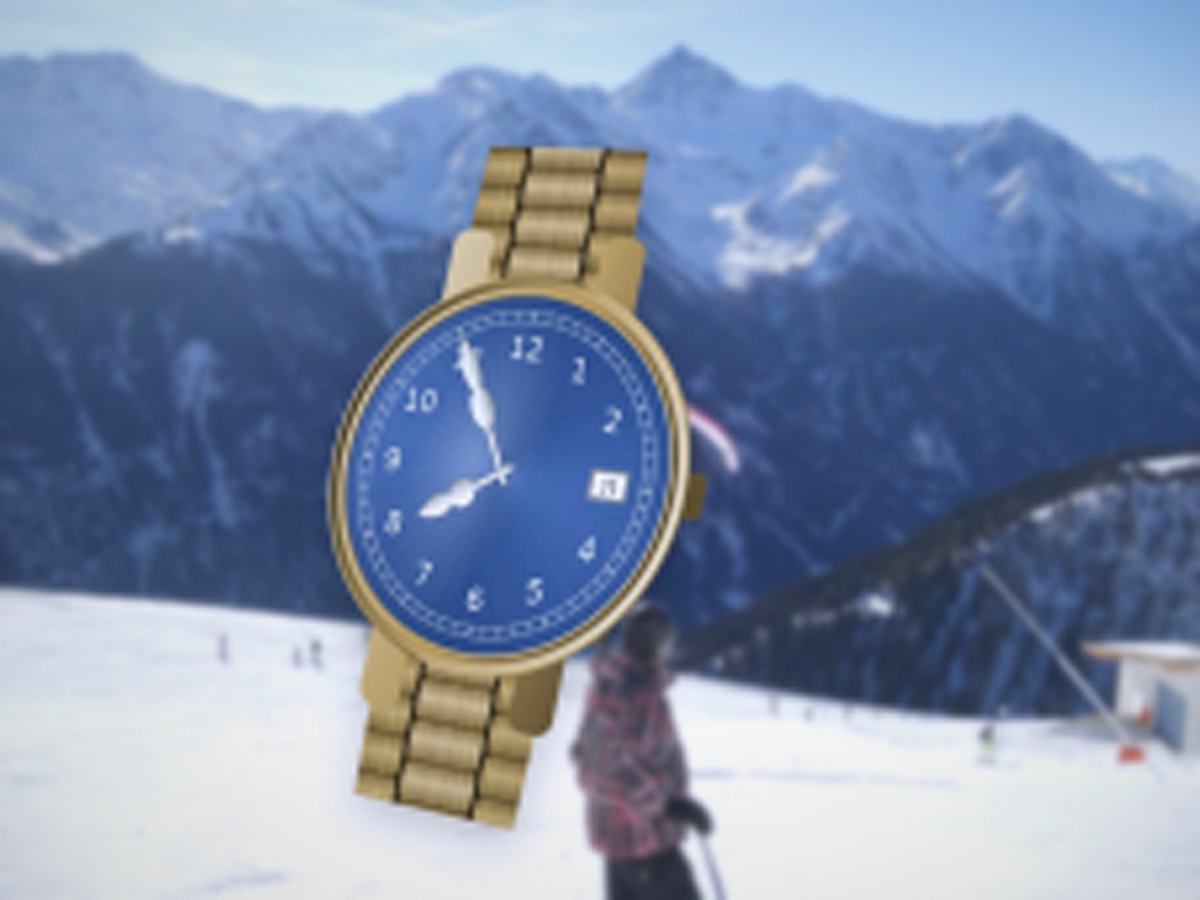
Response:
7h55
